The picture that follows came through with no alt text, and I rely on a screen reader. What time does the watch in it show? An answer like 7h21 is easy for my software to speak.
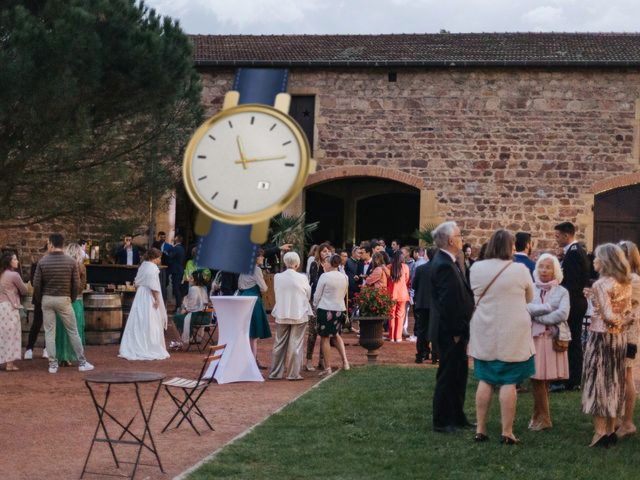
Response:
11h13
